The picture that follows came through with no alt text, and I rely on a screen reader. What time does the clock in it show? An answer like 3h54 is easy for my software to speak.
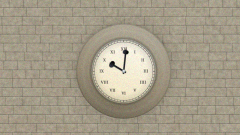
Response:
10h01
